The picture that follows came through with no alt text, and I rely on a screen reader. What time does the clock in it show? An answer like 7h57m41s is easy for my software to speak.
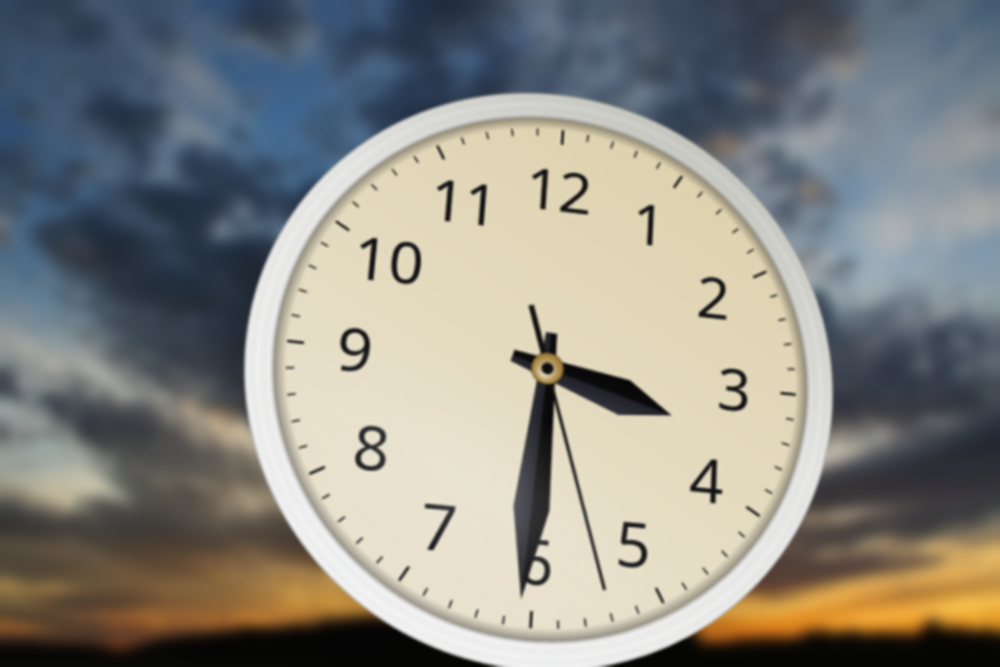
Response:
3h30m27s
